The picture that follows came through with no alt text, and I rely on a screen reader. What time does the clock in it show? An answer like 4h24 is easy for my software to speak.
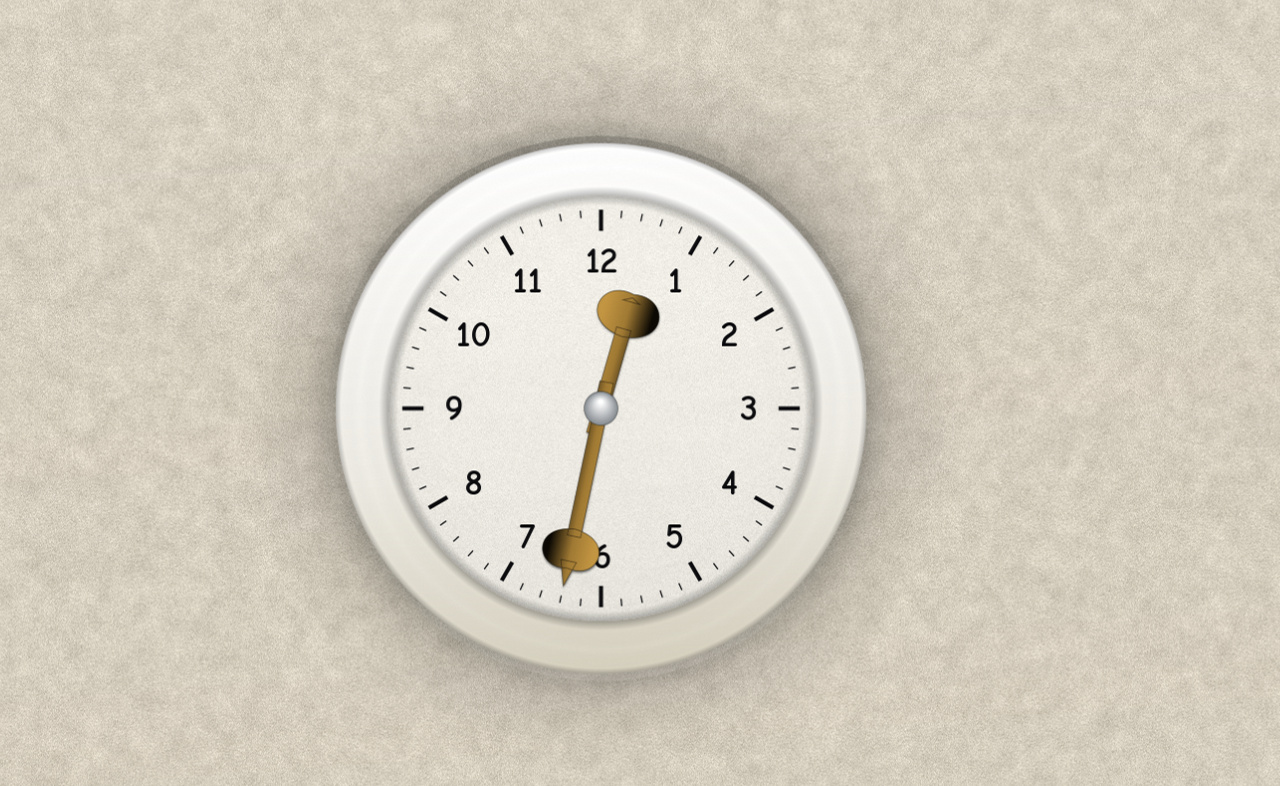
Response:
12h32
